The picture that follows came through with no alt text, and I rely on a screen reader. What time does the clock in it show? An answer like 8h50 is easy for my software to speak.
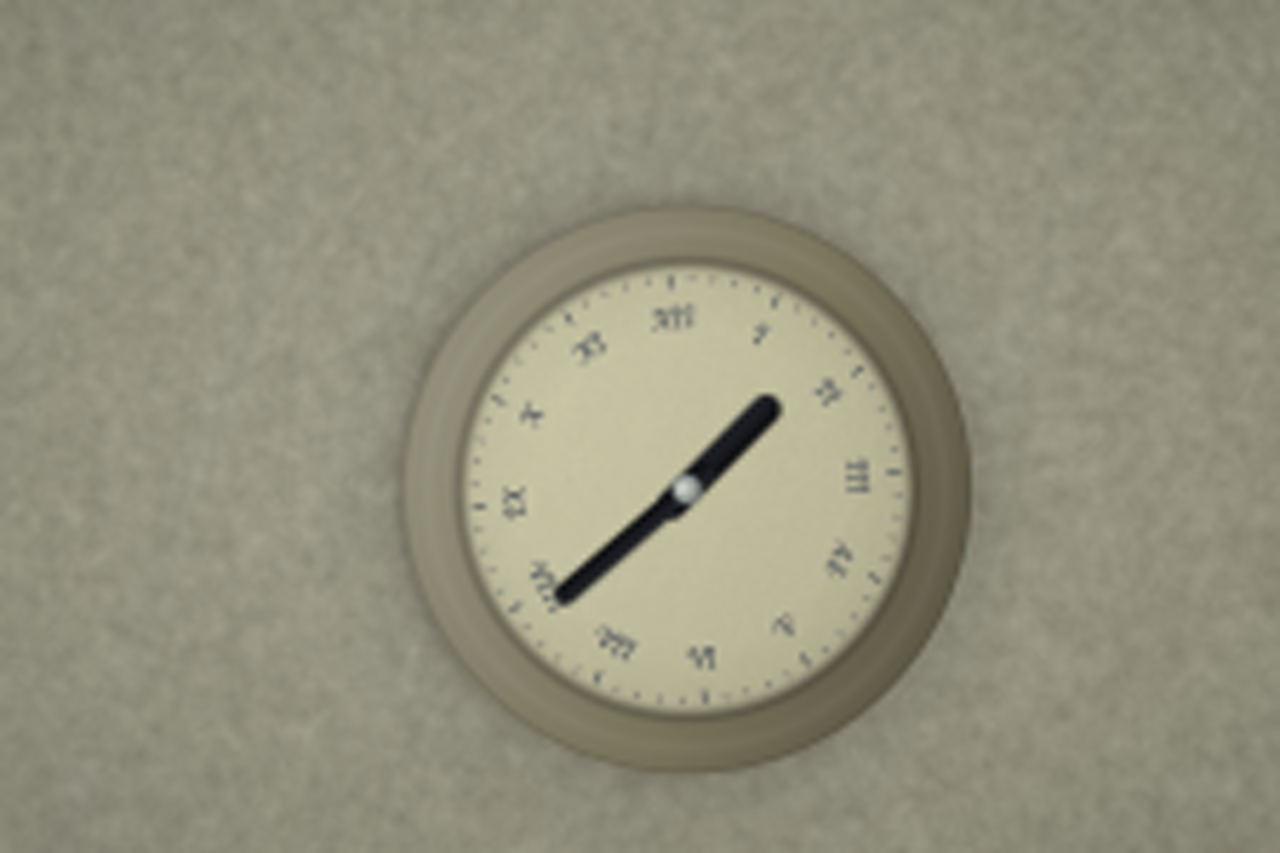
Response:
1h39
